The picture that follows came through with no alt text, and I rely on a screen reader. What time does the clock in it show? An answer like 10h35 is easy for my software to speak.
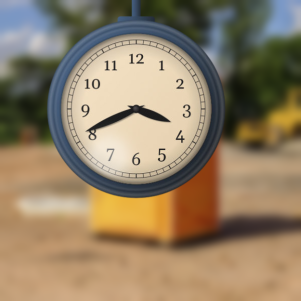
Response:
3h41
